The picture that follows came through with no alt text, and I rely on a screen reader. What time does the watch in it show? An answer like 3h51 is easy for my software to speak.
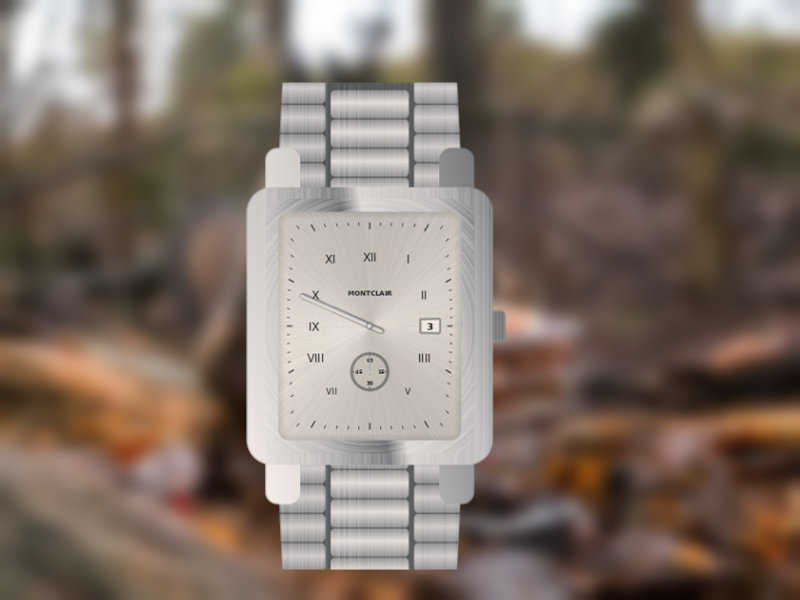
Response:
9h49
